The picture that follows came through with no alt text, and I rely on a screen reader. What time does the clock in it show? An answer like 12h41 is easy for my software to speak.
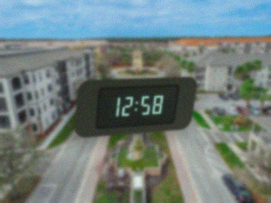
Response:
12h58
